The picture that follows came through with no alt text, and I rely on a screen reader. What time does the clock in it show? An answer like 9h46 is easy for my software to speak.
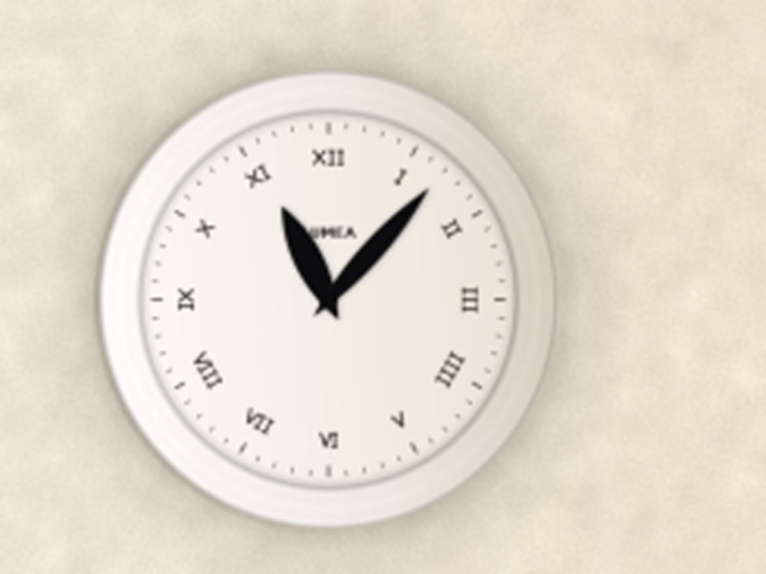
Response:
11h07
